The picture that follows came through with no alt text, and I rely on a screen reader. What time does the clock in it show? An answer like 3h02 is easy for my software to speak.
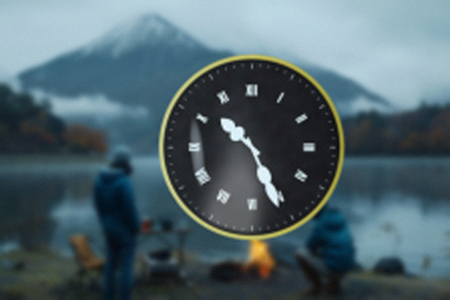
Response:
10h26
